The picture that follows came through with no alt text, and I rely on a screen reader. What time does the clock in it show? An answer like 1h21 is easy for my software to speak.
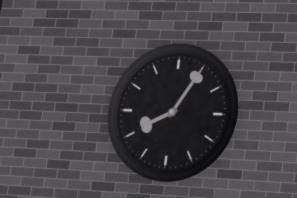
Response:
8h05
